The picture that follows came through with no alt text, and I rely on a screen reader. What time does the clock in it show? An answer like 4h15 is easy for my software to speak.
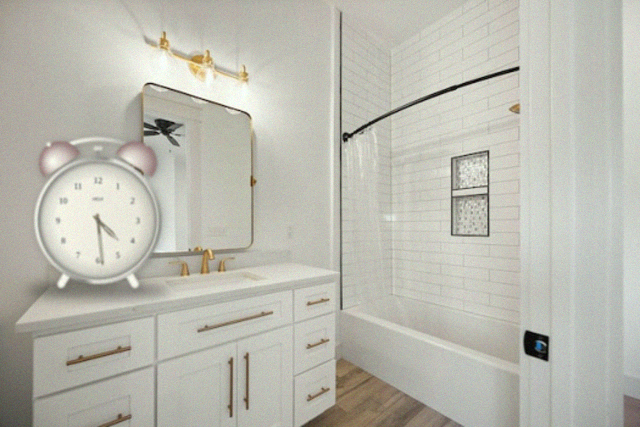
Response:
4h29
